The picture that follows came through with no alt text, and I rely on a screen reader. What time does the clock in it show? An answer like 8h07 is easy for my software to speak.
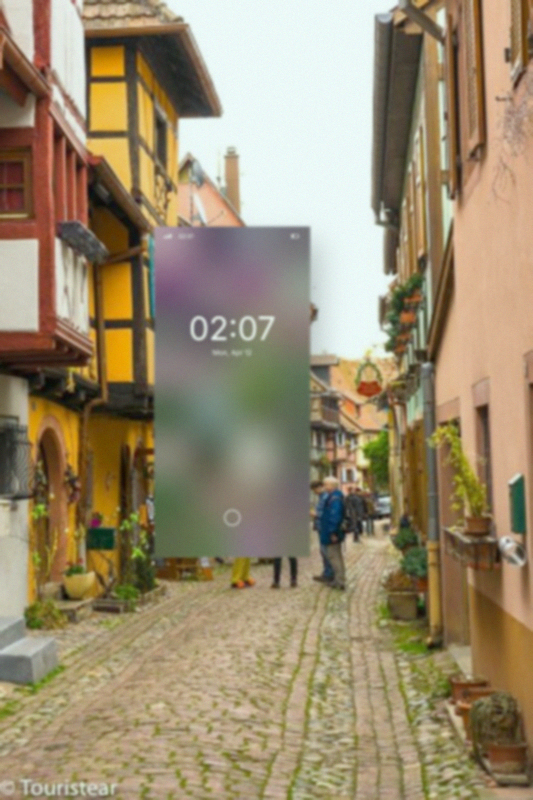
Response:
2h07
